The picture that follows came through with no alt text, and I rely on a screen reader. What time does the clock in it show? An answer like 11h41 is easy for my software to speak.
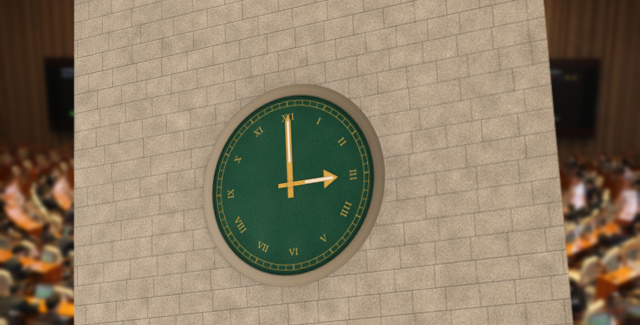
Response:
3h00
